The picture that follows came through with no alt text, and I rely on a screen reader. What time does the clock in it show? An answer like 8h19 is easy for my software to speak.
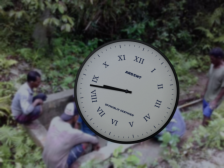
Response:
8h43
